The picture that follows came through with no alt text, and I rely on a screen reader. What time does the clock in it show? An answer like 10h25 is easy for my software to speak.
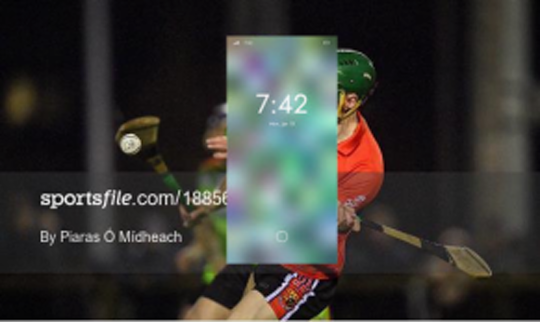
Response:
7h42
